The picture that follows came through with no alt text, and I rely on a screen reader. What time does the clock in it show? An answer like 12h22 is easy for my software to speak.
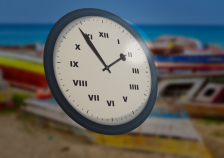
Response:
1h54
